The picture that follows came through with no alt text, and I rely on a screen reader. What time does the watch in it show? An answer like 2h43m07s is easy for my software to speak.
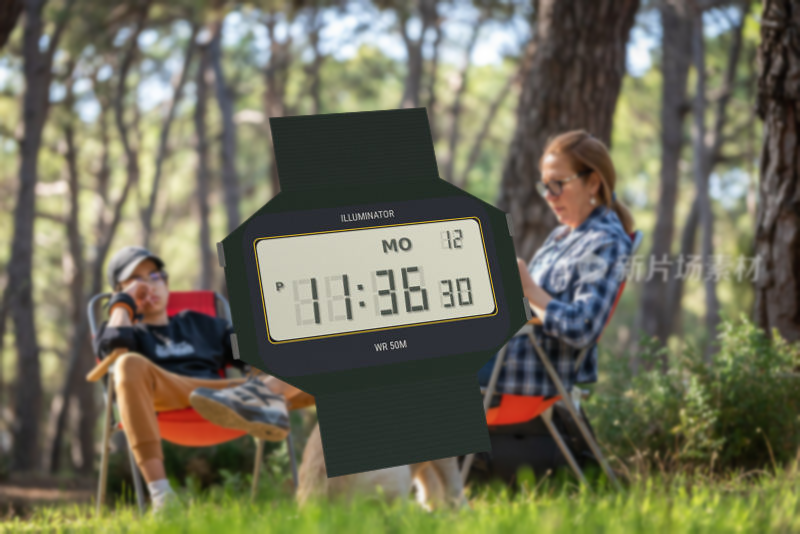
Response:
11h36m30s
